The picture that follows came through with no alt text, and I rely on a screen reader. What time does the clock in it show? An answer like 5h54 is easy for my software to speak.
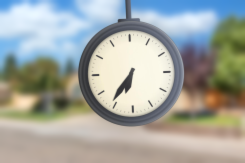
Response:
6h36
